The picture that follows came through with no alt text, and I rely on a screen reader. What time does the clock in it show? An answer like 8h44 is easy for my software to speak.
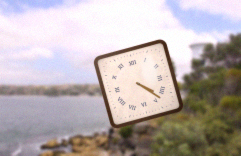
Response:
4h23
